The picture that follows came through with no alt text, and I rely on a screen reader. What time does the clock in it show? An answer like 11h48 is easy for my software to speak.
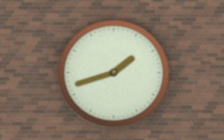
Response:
1h42
